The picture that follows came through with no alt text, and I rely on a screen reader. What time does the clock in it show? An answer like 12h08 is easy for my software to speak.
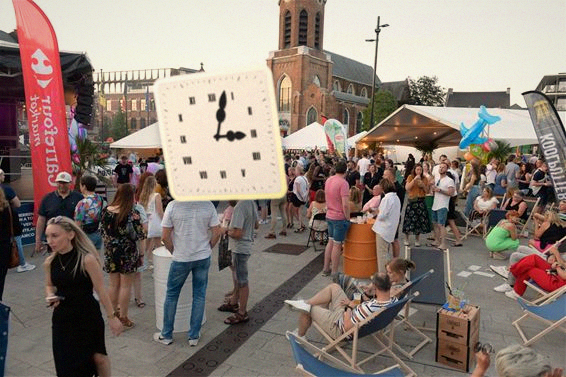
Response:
3h03
